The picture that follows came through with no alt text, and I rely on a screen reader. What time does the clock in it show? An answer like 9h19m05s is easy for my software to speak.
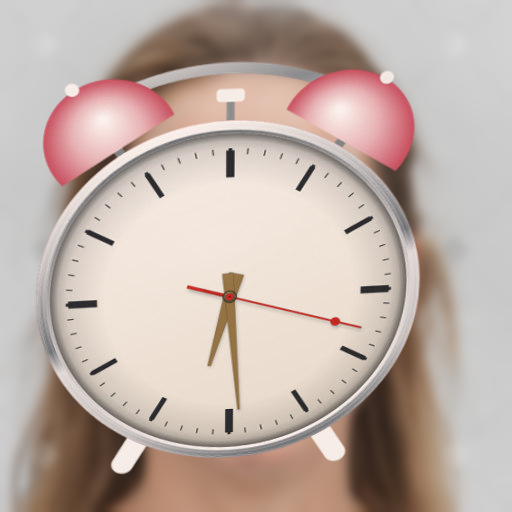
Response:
6h29m18s
